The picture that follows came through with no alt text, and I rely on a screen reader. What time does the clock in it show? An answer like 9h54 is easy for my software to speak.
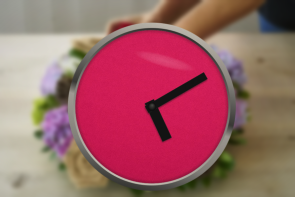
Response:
5h10
